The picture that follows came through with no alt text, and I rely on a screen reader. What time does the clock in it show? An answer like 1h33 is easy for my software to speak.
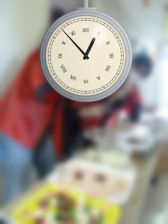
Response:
12h53
